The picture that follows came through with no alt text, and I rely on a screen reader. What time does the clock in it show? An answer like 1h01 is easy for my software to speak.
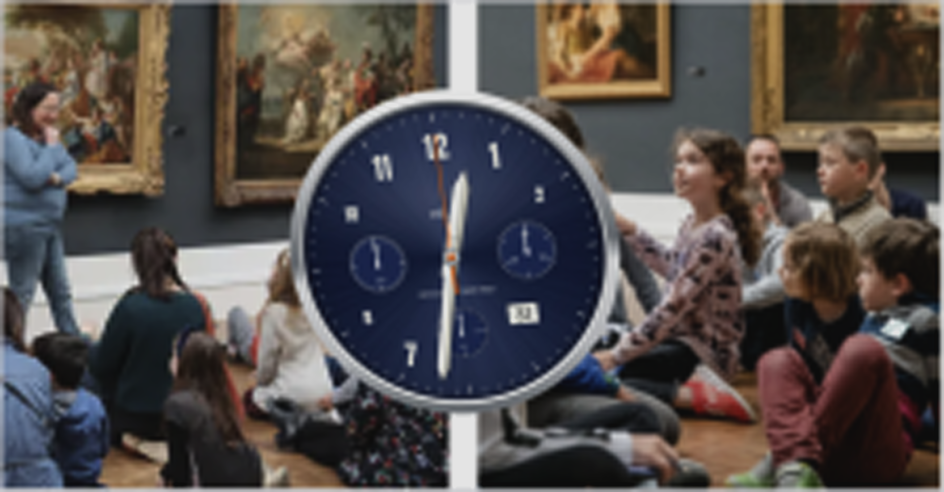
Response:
12h32
